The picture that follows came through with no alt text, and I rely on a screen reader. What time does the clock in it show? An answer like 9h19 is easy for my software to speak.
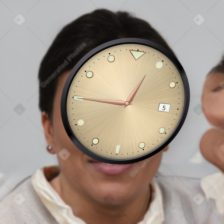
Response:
12h45
